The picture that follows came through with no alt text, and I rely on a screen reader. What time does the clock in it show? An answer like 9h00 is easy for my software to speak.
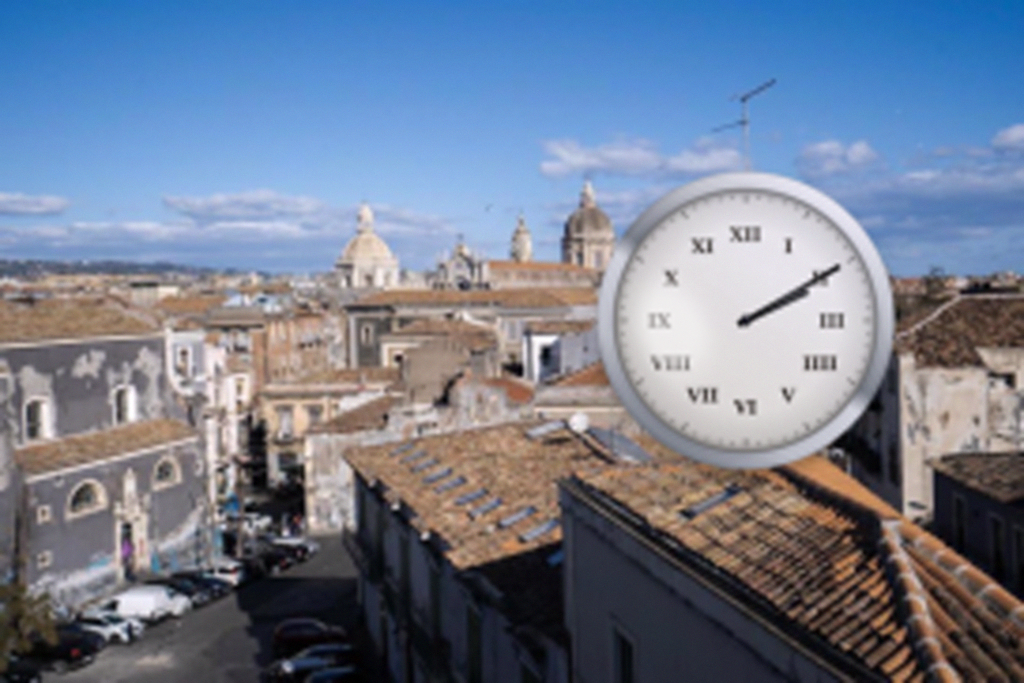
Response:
2h10
